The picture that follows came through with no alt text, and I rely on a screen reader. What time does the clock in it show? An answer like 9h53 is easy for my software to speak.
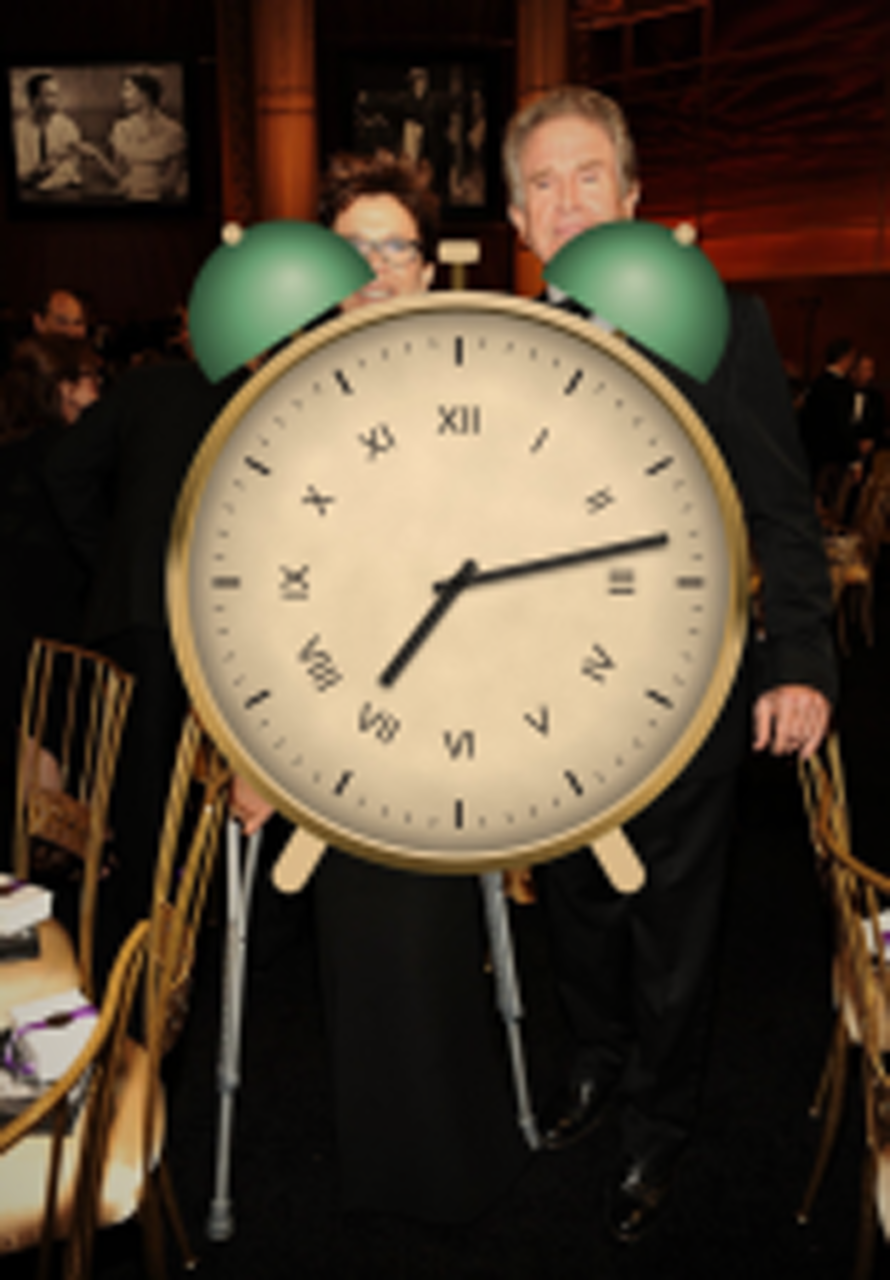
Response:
7h13
